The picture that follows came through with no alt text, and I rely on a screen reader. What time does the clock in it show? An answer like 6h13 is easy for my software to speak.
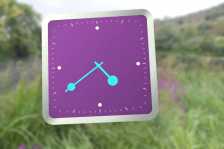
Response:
4h39
